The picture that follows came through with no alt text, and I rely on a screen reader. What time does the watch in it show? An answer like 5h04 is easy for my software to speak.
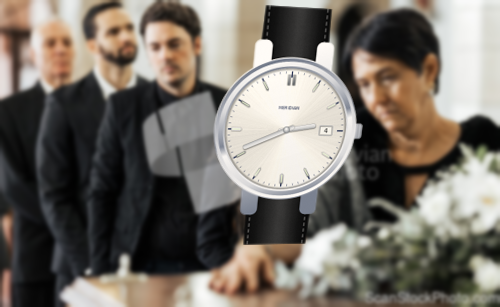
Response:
2h41
